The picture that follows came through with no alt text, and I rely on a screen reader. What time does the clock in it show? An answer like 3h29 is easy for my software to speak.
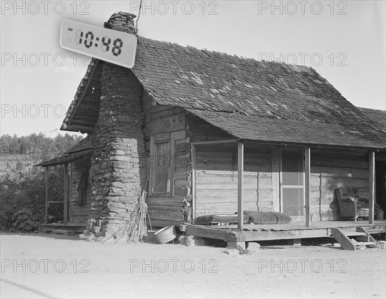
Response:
10h48
